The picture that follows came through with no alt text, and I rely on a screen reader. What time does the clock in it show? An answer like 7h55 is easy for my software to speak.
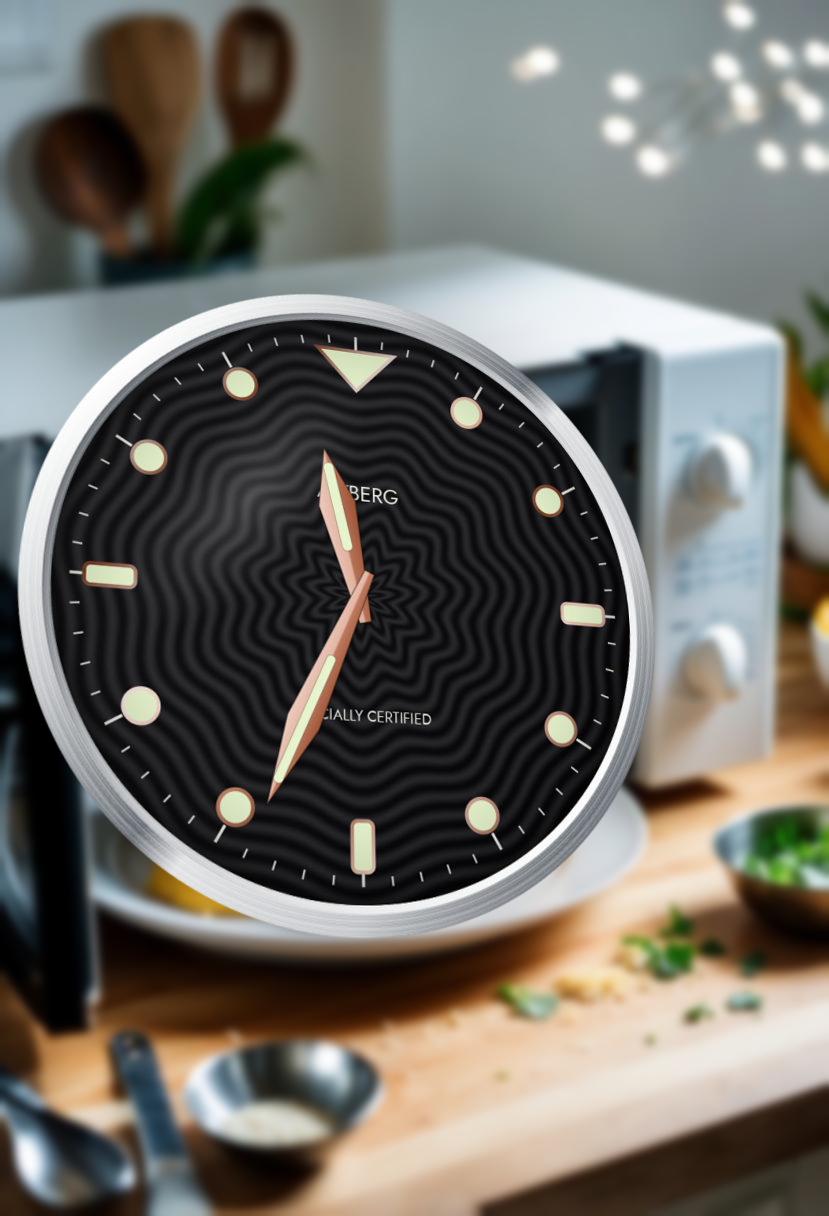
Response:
11h34
